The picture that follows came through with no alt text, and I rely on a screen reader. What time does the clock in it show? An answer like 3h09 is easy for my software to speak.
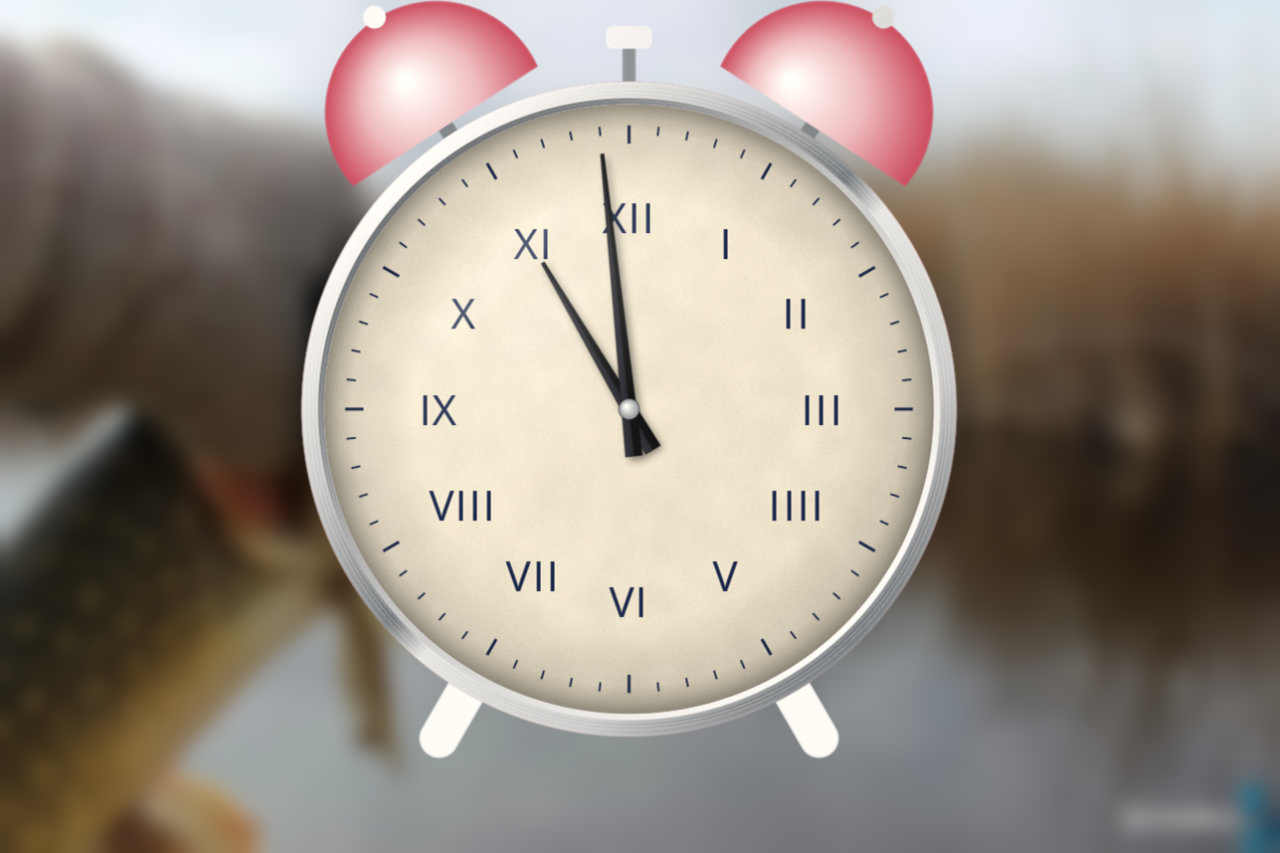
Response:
10h59
